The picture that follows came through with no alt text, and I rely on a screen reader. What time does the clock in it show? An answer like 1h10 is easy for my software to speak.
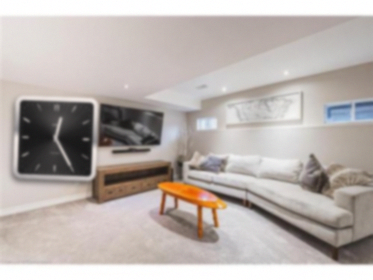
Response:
12h25
